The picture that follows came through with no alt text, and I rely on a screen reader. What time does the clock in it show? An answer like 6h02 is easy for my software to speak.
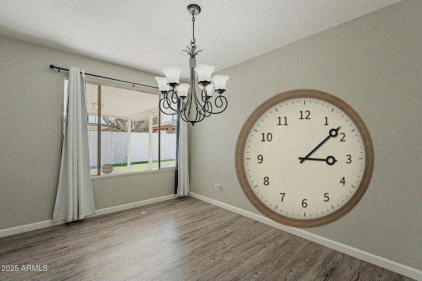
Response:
3h08
